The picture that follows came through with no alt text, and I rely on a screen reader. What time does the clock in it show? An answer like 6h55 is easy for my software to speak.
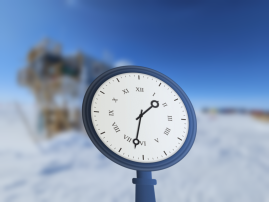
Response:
1h32
